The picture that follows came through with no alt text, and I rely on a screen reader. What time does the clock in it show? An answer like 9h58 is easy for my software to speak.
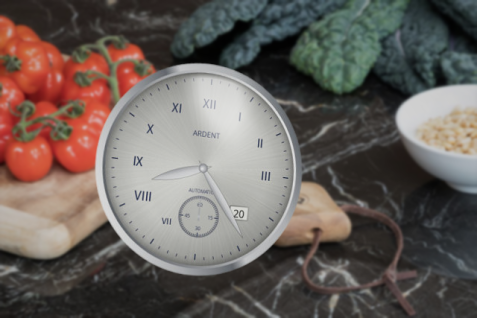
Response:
8h24
